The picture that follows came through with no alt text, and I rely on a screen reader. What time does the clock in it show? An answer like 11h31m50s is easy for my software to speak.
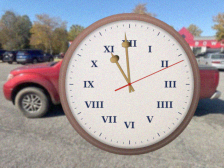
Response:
10h59m11s
